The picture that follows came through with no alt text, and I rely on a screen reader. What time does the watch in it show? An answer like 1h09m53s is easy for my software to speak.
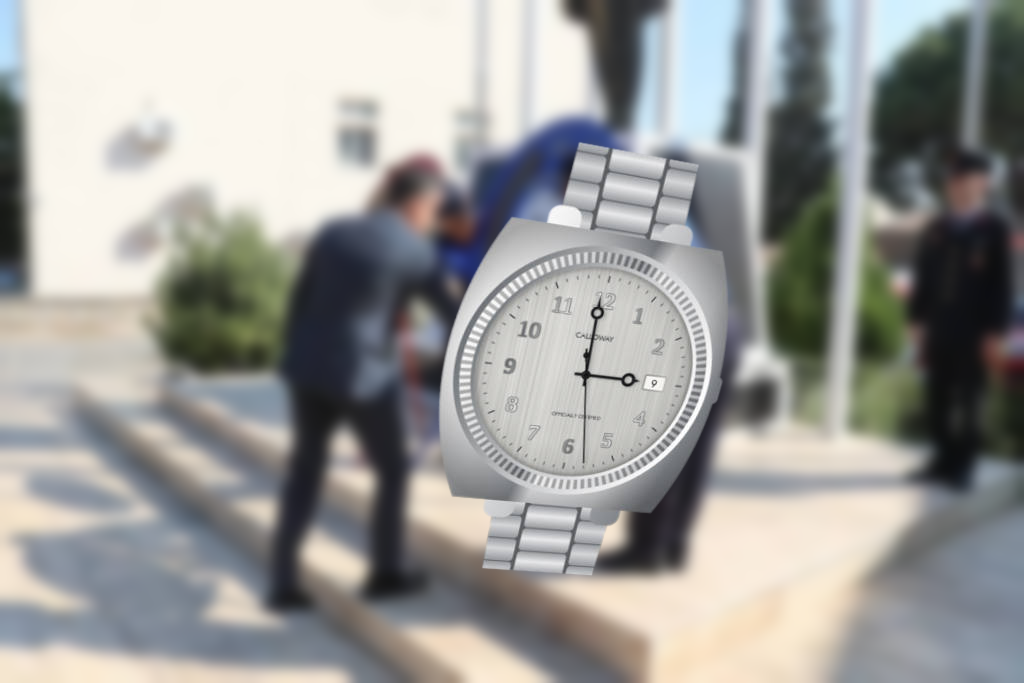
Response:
2h59m28s
